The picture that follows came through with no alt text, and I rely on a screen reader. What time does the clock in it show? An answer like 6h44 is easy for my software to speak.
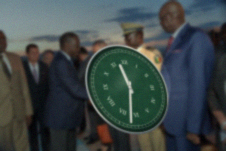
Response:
11h32
